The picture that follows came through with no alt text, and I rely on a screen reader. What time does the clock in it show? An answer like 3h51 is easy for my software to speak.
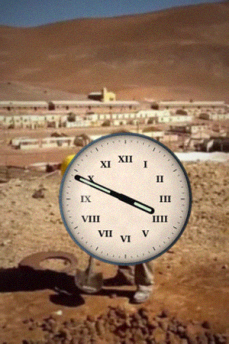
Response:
3h49
